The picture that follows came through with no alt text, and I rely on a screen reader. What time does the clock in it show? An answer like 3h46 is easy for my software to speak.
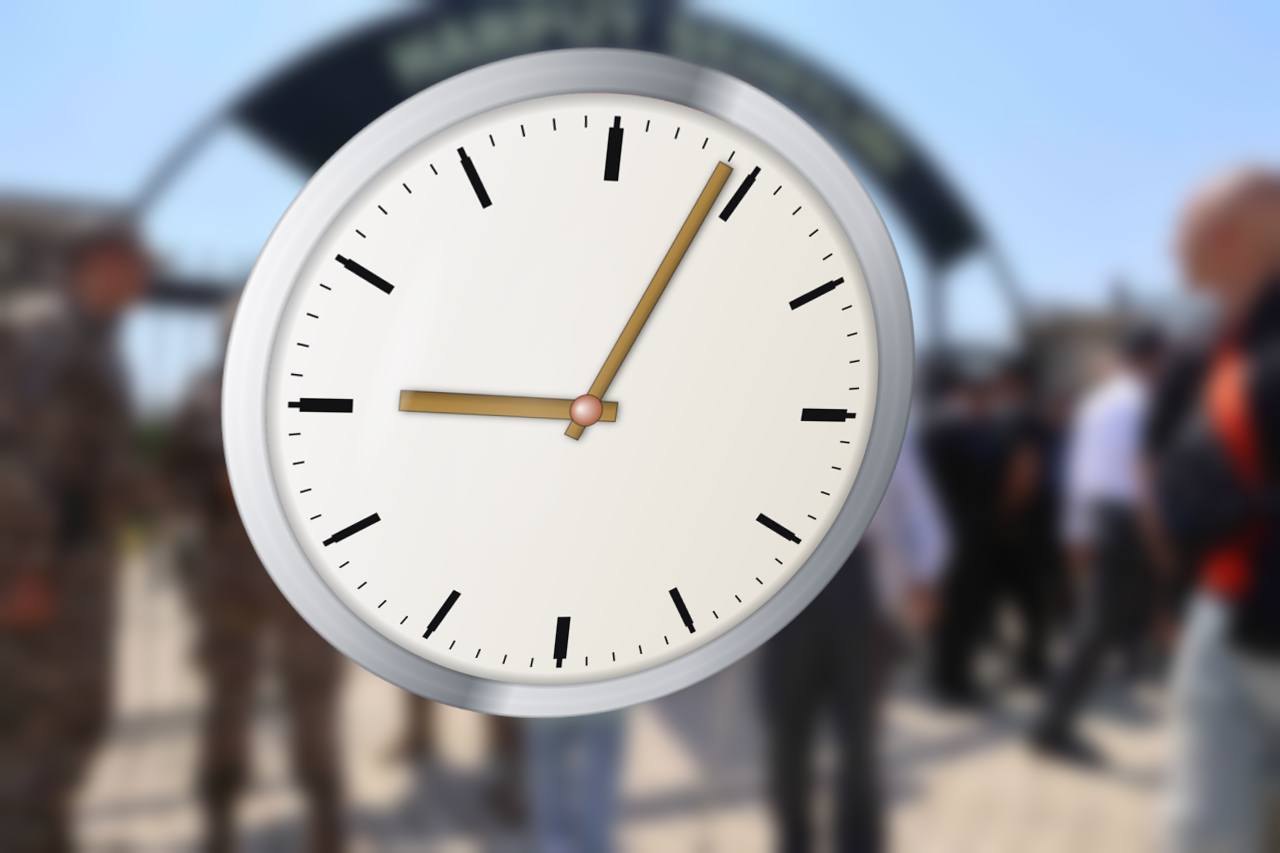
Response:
9h04
